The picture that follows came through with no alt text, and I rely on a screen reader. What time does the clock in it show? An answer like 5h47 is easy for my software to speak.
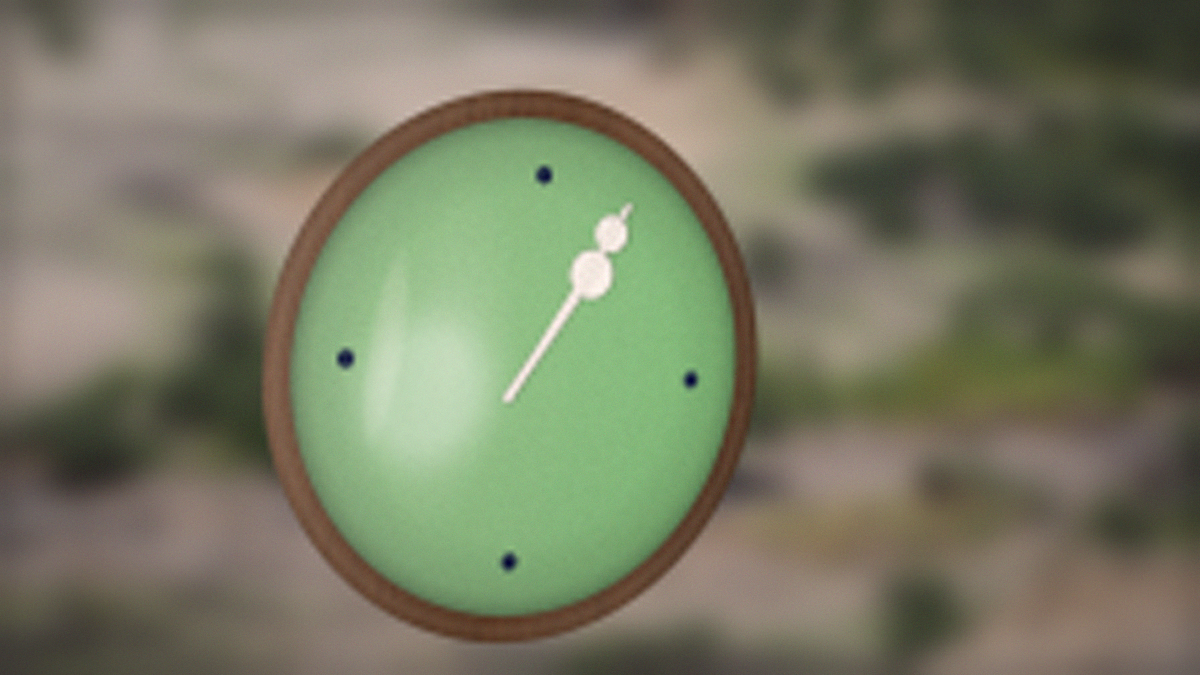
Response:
1h05
